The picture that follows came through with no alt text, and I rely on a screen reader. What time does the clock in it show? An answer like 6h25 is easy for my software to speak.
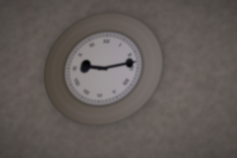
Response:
9h13
